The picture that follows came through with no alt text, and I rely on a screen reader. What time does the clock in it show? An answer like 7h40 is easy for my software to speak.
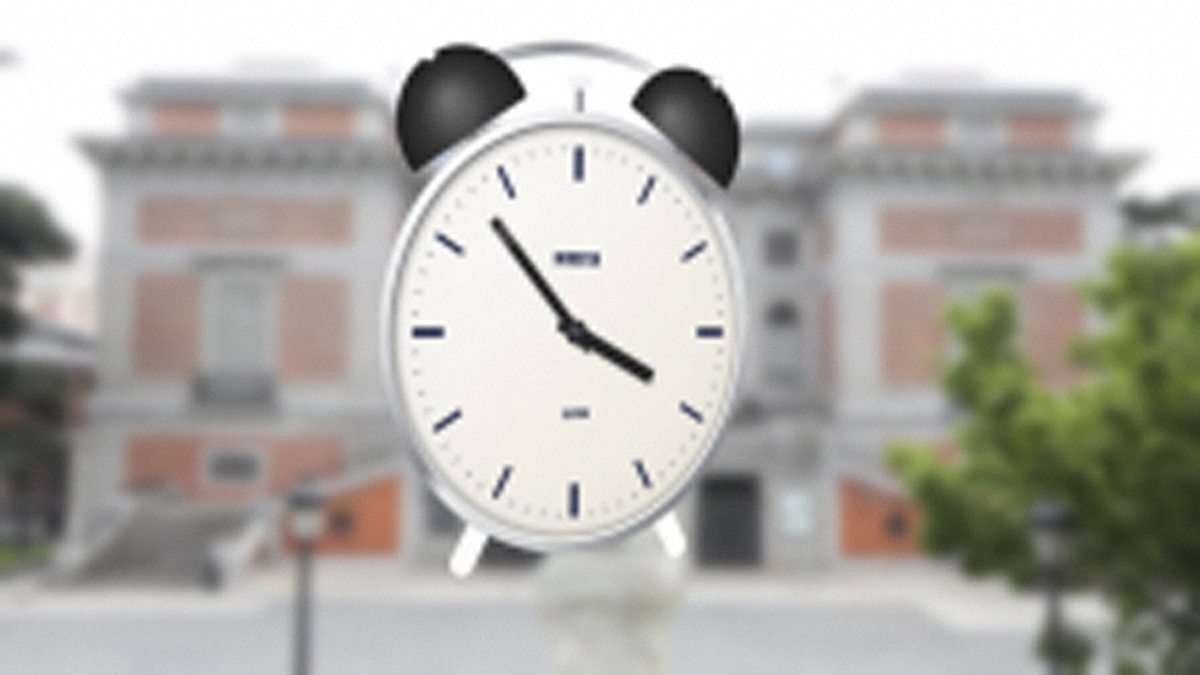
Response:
3h53
